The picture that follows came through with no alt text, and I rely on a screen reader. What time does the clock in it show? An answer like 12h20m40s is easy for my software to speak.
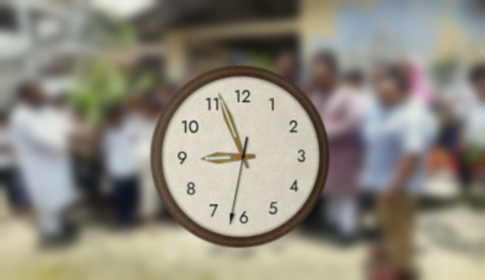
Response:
8h56m32s
